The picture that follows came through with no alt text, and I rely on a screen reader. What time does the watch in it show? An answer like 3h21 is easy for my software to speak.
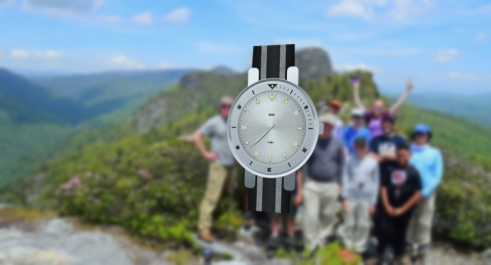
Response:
7h38
